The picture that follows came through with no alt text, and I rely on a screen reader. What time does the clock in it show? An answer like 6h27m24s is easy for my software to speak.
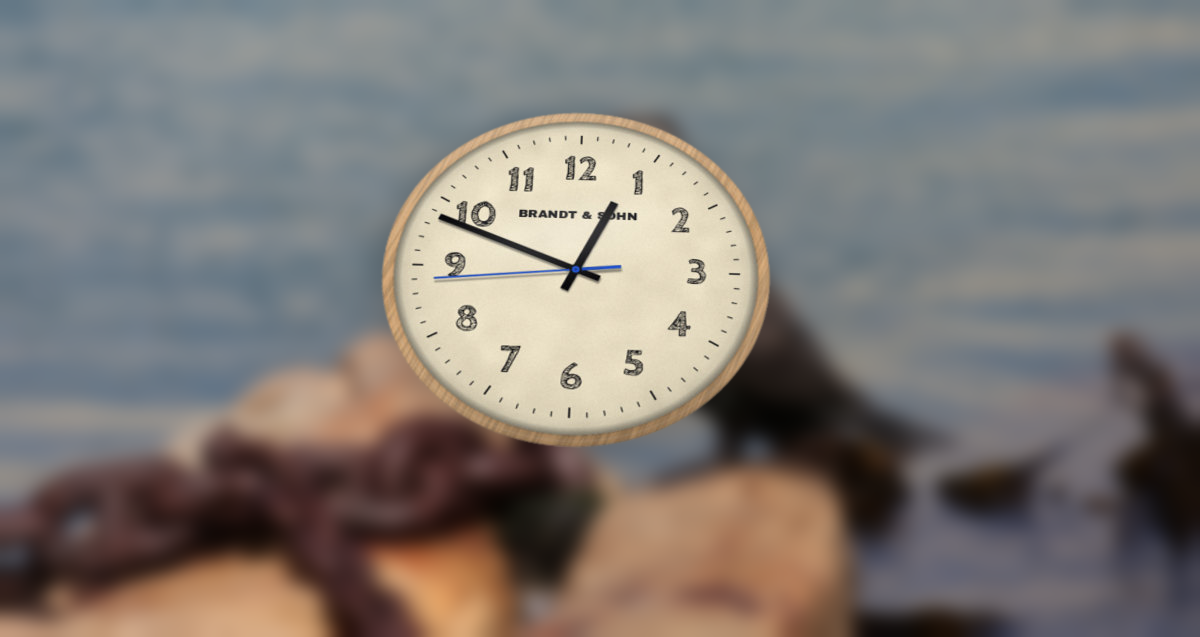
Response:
12h48m44s
